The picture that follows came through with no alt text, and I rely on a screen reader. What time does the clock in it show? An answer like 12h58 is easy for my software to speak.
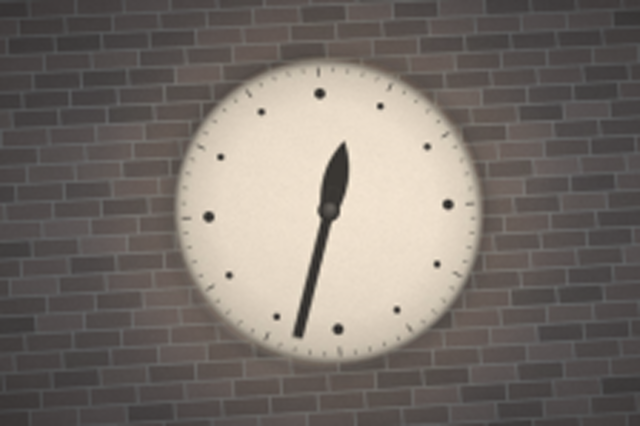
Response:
12h33
